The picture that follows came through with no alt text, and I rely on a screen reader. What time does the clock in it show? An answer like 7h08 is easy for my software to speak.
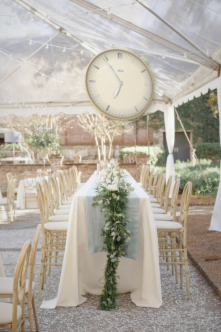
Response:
6h54
